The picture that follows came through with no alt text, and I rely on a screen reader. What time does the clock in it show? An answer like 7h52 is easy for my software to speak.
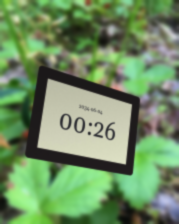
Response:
0h26
